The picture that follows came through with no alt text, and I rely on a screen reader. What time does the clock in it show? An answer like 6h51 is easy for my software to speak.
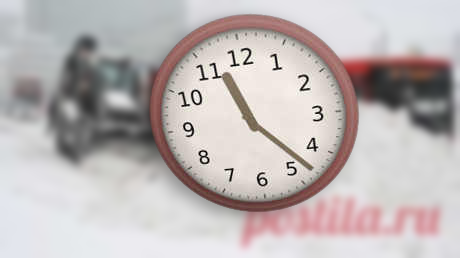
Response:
11h23
